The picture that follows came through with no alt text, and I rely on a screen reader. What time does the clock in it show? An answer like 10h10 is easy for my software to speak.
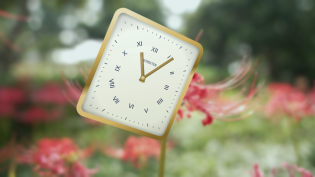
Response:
11h06
